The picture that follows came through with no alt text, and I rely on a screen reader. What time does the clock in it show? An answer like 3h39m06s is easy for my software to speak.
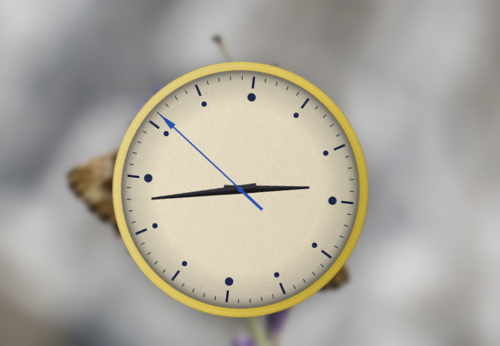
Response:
2h42m51s
